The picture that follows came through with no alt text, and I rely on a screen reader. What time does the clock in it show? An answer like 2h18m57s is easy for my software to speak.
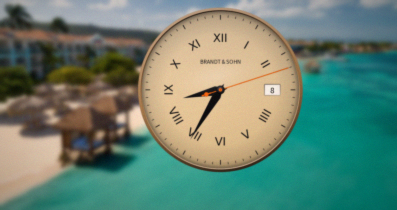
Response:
8h35m12s
